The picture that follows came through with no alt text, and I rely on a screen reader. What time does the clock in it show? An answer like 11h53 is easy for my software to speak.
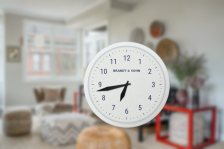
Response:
6h43
